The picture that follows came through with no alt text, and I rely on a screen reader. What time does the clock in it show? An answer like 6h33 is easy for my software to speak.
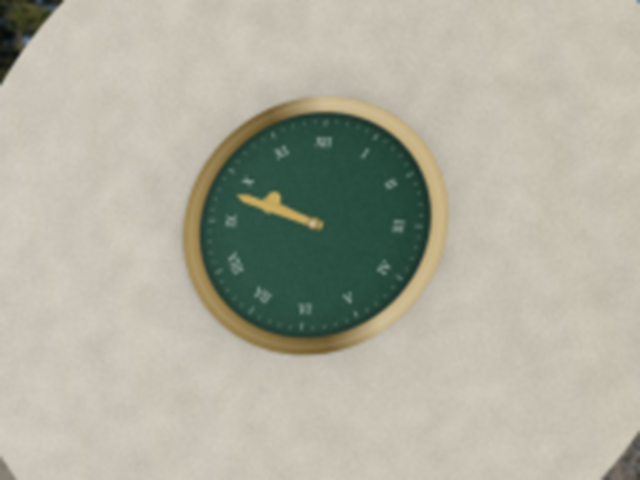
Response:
9h48
